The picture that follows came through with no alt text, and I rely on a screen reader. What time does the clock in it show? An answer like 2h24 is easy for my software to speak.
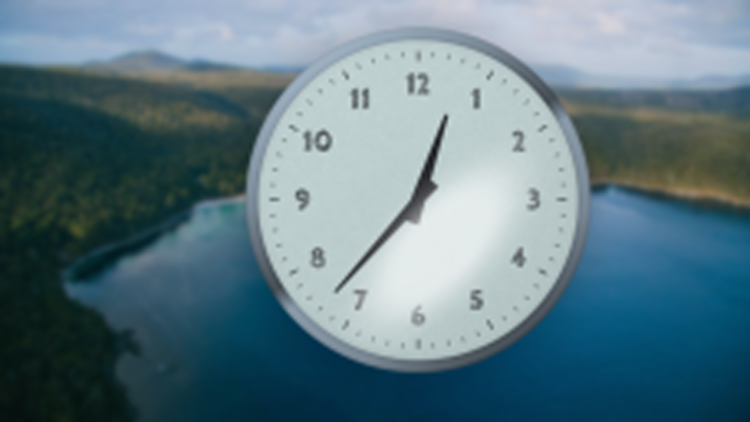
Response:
12h37
